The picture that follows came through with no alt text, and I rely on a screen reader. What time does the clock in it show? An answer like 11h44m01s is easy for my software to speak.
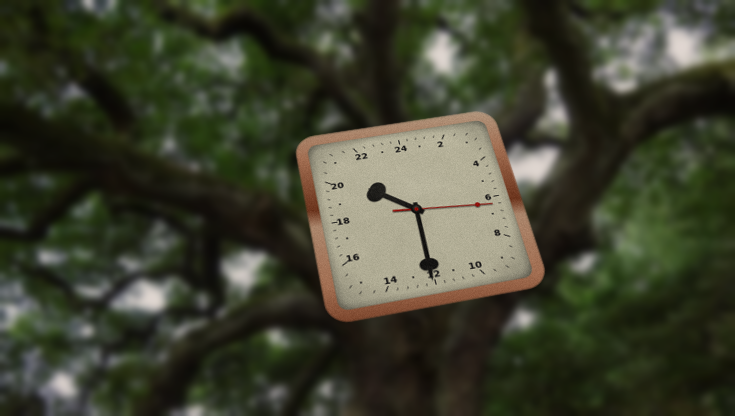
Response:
20h30m16s
